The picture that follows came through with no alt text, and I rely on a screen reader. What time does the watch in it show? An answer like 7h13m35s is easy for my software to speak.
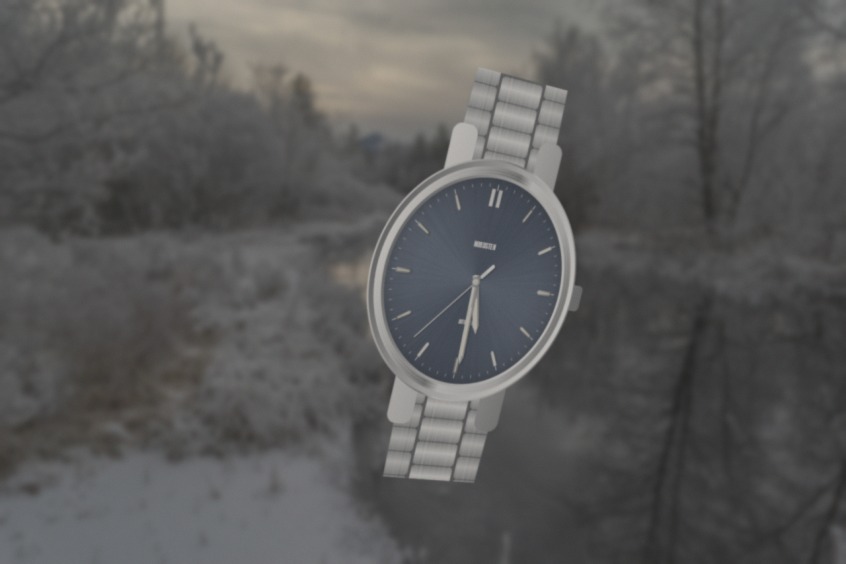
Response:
5h29m37s
